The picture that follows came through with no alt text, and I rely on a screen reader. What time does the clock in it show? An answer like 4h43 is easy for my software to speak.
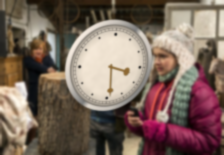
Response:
3h29
